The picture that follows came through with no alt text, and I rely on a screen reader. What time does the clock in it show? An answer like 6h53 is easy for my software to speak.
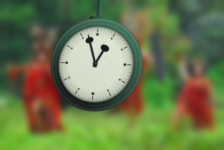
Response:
12h57
